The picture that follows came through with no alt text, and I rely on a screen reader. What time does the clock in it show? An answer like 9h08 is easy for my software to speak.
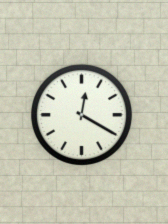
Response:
12h20
